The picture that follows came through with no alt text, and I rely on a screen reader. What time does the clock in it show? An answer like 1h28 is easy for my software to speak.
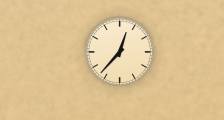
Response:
12h37
